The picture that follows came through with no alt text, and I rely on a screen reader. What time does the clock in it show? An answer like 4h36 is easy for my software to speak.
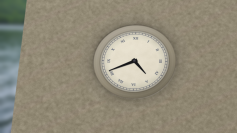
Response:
4h41
